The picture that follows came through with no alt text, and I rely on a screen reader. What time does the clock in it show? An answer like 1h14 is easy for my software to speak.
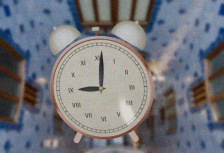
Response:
9h01
